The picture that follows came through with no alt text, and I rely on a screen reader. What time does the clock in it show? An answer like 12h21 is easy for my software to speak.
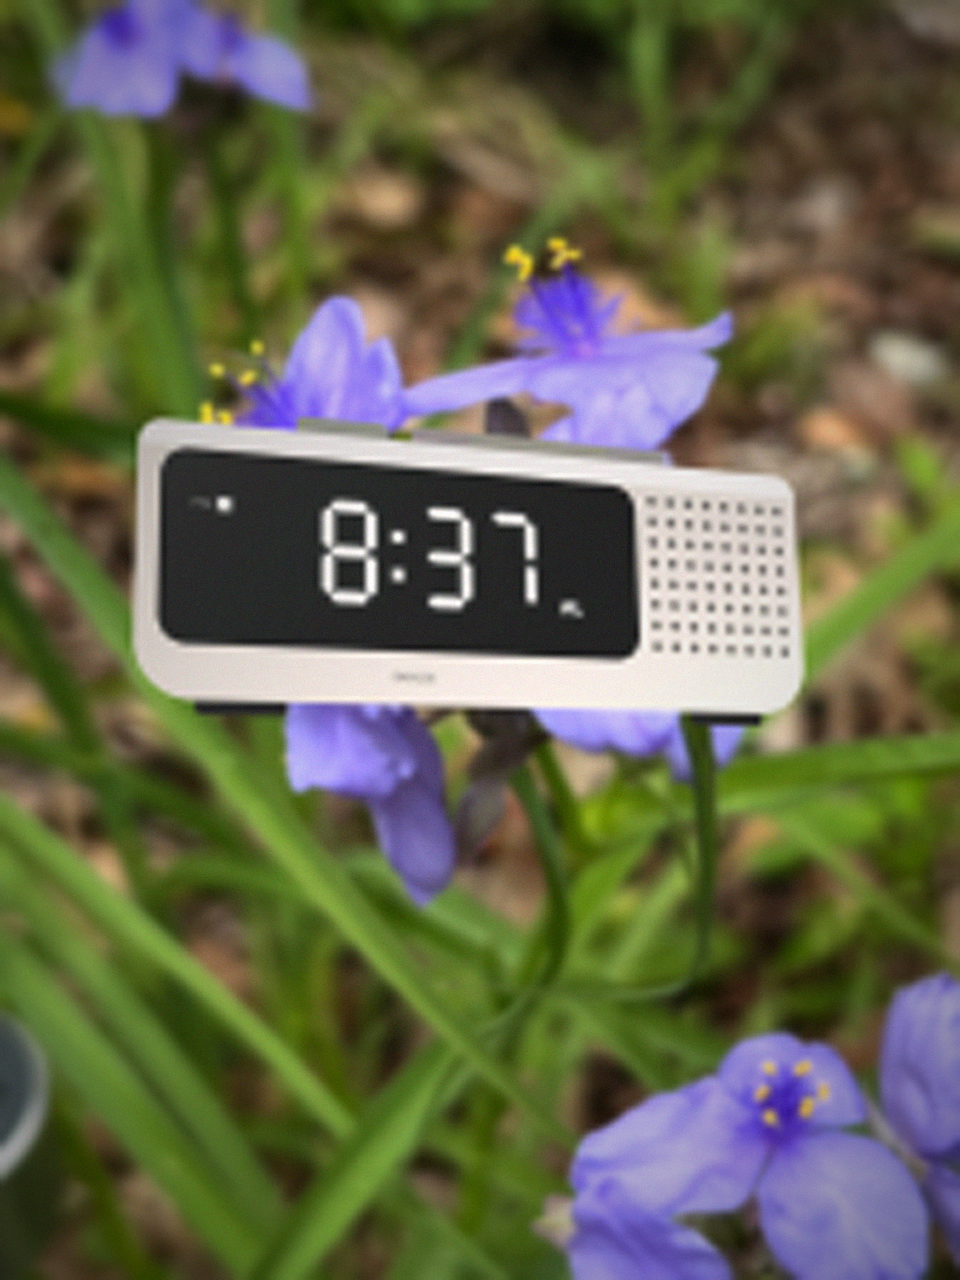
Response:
8h37
